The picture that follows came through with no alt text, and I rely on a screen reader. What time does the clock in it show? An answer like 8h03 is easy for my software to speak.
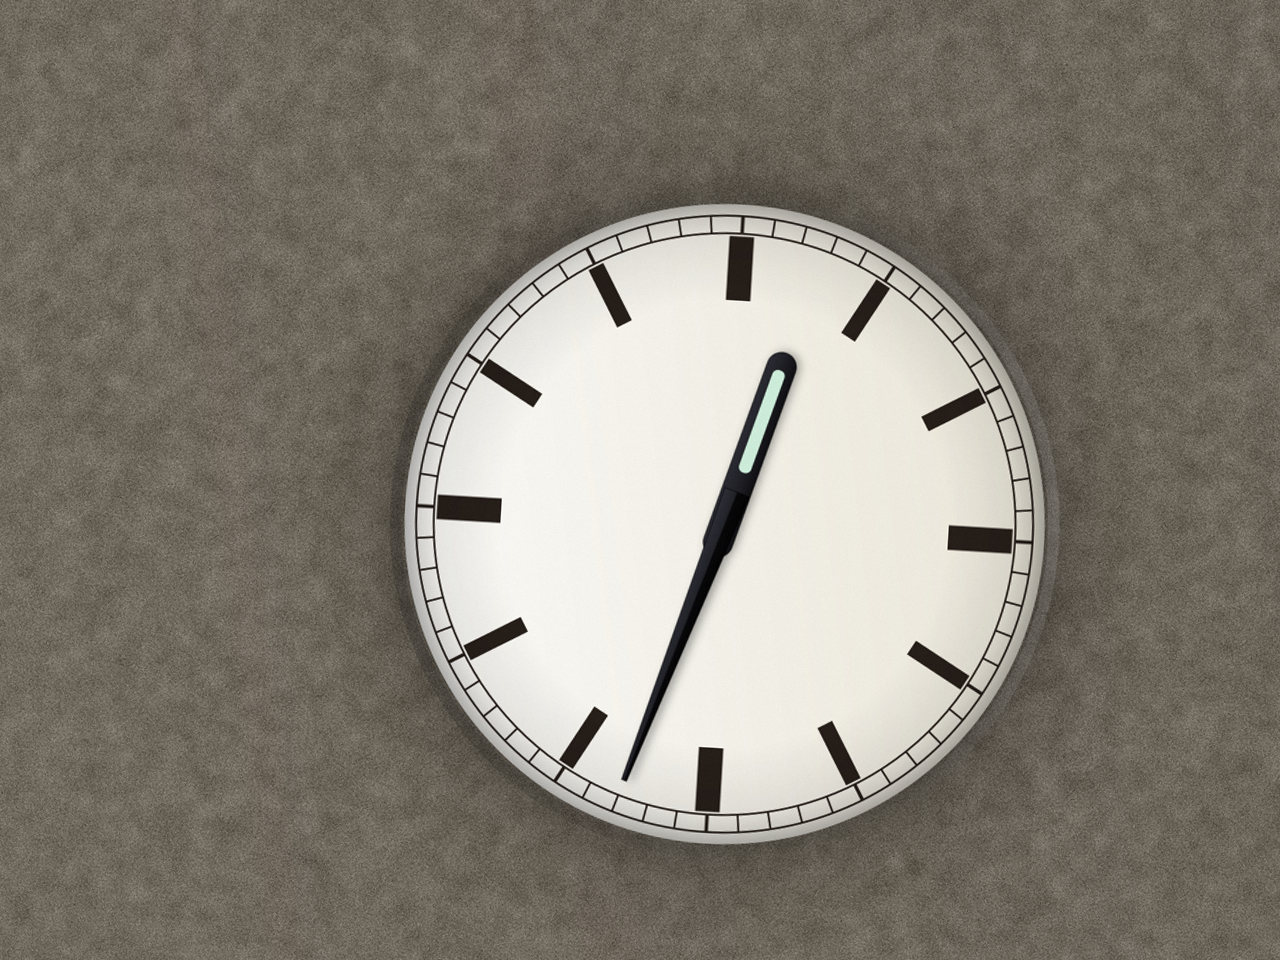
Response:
12h33
